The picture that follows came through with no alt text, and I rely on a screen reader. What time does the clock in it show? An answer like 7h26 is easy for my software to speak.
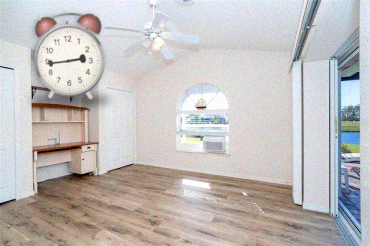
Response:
2h44
